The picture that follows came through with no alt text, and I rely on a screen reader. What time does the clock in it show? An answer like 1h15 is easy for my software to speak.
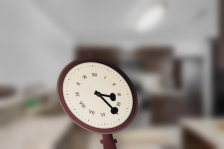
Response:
3h24
